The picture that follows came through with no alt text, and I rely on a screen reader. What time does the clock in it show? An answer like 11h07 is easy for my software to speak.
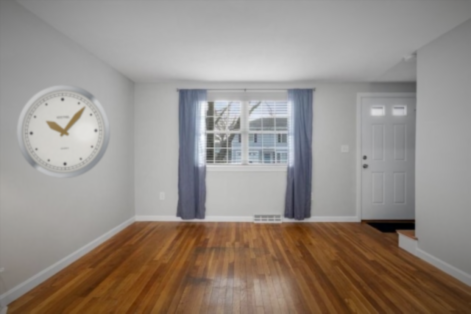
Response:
10h07
